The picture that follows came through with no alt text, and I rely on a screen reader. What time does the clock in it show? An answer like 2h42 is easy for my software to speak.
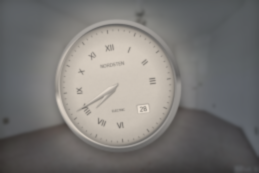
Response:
7h41
